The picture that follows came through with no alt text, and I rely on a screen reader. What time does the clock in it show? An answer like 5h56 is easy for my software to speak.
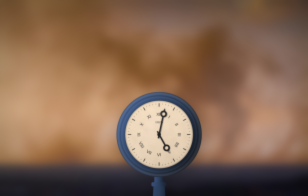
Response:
5h02
